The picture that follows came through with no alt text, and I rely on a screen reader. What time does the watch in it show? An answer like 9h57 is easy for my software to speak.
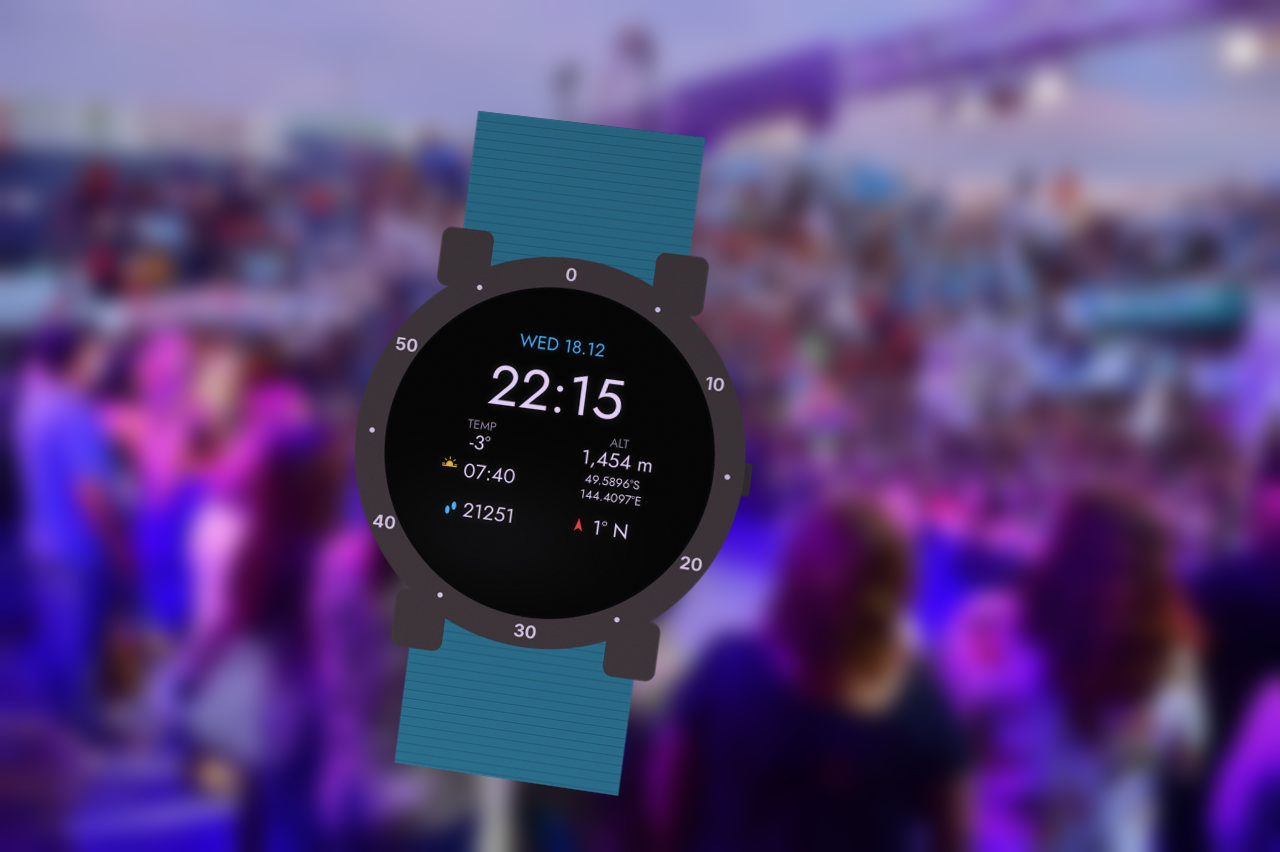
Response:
22h15
